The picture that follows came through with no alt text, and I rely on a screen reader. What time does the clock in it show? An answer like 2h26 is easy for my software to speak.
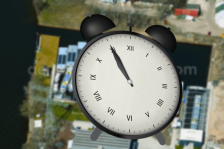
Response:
10h55
